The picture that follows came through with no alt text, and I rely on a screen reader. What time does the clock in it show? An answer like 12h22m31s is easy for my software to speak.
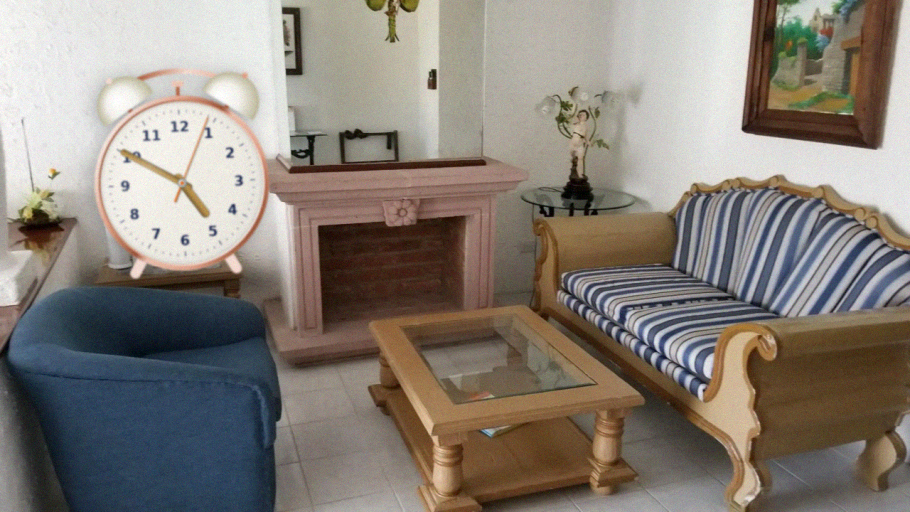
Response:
4h50m04s
